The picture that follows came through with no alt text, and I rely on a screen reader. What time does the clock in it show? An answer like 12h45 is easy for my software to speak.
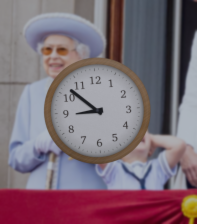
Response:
8h52
